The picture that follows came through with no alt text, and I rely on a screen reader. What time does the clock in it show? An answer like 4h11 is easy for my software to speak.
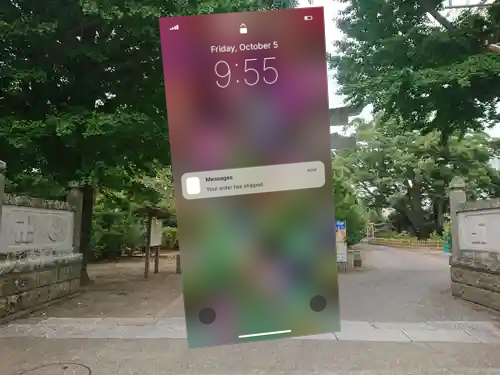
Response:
9h55
